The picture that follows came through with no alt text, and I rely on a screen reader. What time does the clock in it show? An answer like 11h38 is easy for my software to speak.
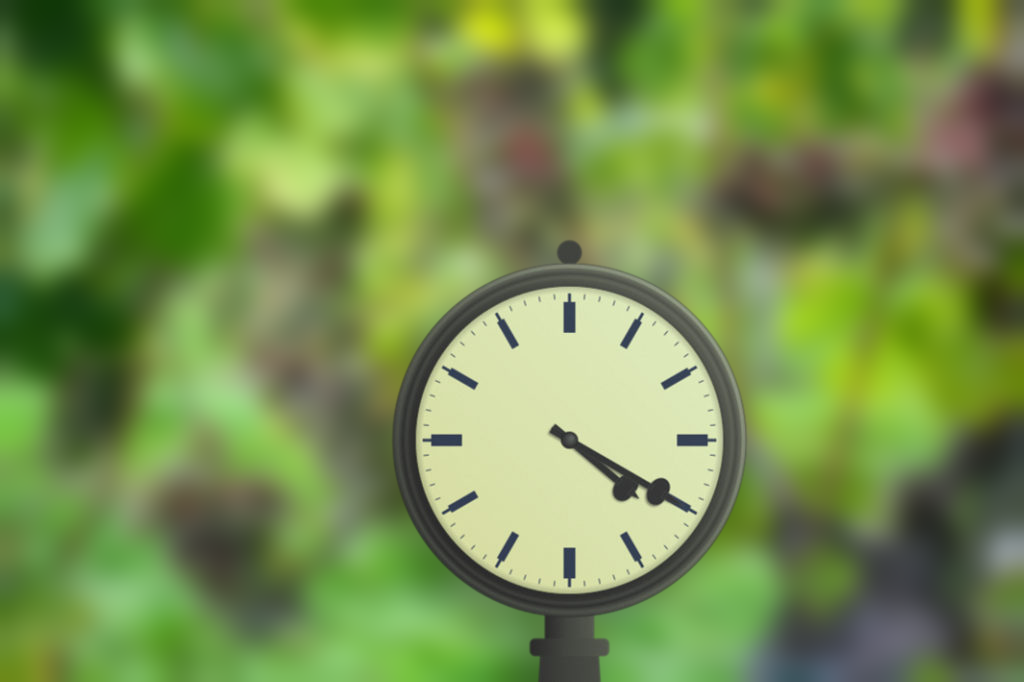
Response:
4h20
